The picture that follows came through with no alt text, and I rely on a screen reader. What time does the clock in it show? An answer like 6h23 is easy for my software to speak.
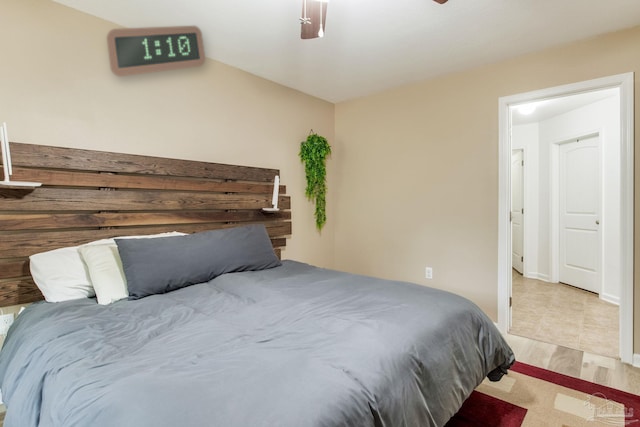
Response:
1h10
